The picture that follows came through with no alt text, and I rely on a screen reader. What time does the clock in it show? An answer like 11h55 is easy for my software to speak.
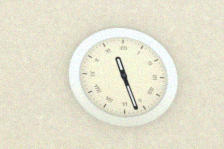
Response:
11h27
